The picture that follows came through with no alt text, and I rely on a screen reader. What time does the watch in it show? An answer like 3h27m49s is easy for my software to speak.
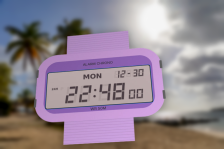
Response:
22h48m00s
